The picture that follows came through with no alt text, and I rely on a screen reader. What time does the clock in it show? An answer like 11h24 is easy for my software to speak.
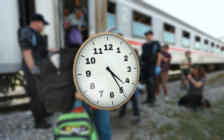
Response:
4h25
